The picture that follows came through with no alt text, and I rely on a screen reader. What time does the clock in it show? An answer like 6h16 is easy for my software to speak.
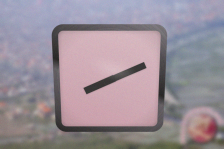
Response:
8h11
